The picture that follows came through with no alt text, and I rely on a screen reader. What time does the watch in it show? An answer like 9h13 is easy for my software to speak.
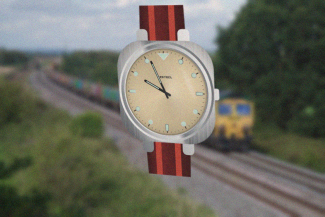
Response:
9h56
